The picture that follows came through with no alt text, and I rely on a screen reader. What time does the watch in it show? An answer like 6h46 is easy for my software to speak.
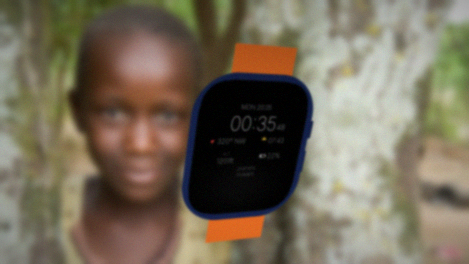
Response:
0h35
